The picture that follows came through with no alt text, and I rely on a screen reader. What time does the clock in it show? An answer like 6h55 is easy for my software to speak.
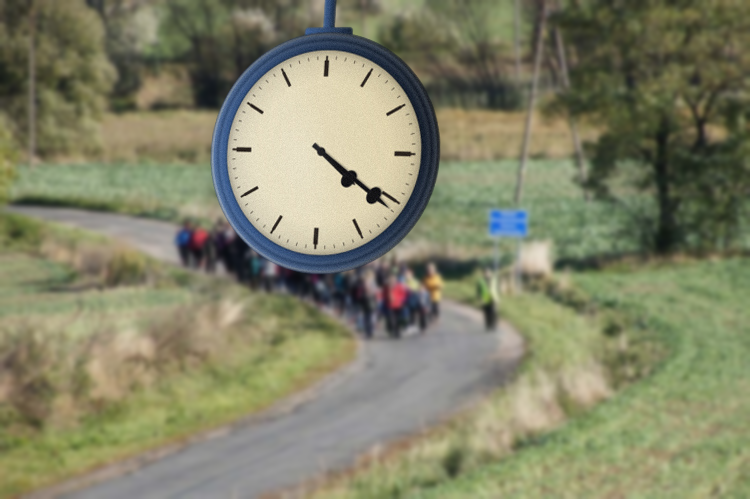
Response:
4h21
